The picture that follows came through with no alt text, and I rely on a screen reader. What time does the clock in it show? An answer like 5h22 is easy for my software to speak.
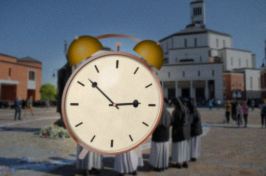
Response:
2h52
